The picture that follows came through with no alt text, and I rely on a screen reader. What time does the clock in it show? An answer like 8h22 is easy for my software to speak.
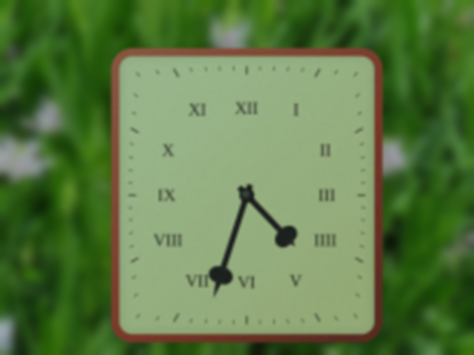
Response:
4h33
